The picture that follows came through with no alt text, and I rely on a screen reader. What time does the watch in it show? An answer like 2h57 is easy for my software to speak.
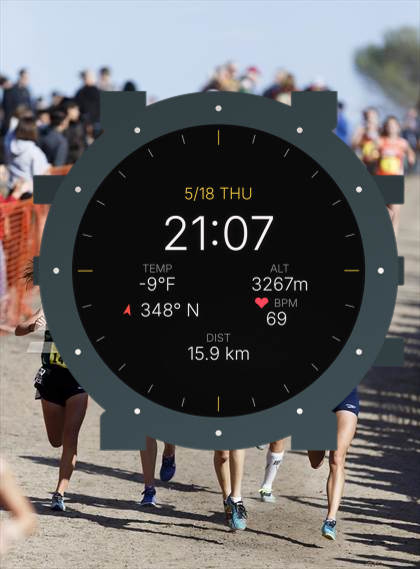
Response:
21h07
